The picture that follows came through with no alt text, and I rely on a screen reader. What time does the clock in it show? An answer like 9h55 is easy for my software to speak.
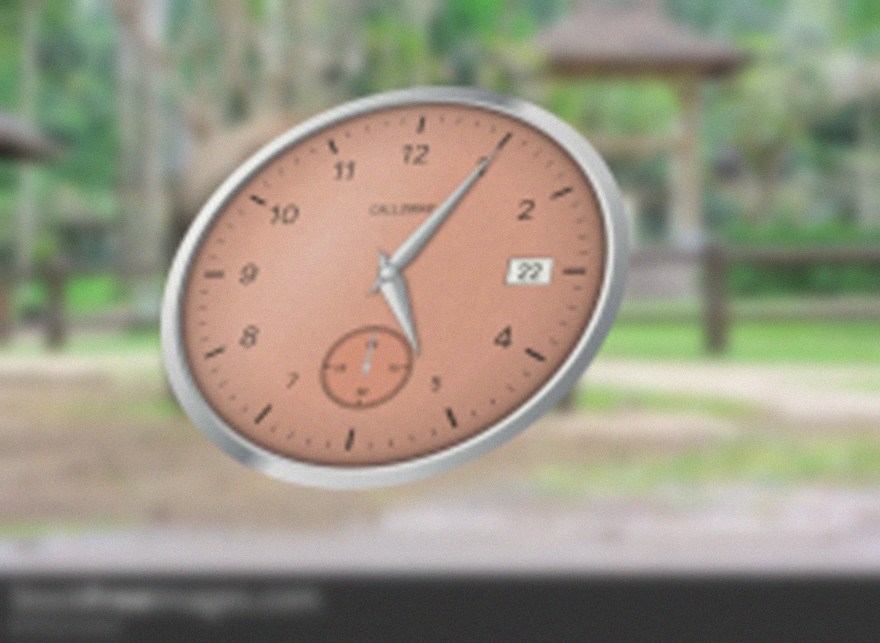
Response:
5h05
